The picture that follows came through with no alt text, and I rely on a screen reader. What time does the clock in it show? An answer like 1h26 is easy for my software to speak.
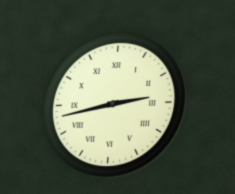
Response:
2h43
